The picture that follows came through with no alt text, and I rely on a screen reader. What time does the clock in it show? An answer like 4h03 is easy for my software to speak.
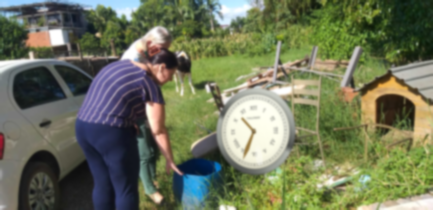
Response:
10h34
